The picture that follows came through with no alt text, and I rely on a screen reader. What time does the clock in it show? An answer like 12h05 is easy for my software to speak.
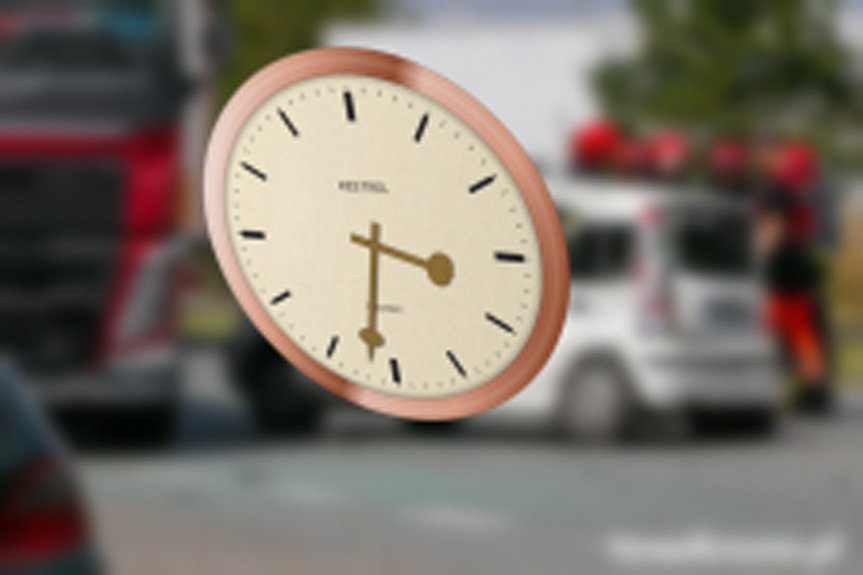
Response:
3h32
